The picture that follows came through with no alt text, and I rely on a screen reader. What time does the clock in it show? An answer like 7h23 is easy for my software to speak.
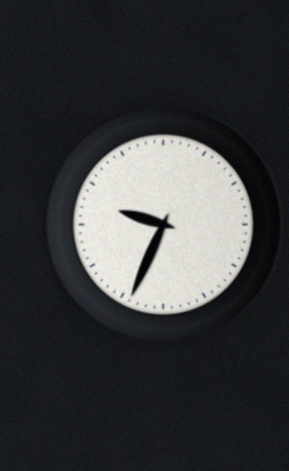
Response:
9h34
